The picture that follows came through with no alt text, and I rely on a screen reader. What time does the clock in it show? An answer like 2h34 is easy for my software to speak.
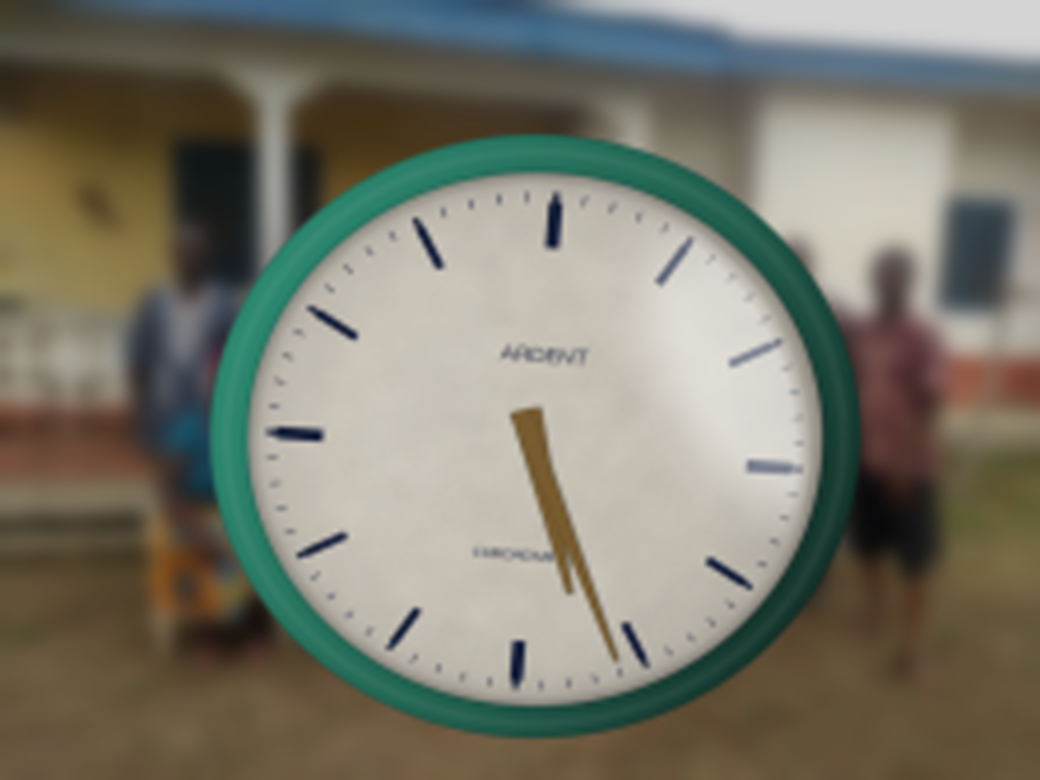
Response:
5h26
